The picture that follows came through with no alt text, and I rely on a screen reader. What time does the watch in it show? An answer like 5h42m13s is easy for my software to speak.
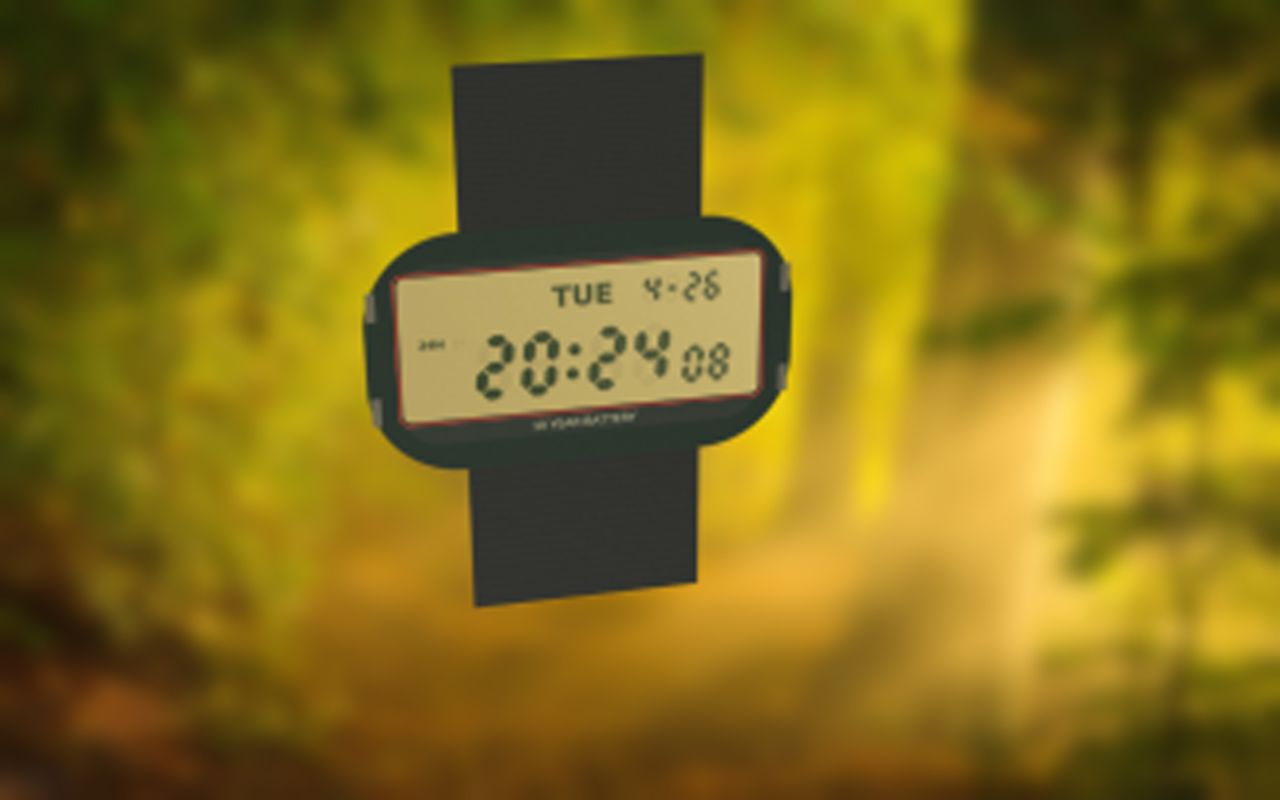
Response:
20h24m08s
